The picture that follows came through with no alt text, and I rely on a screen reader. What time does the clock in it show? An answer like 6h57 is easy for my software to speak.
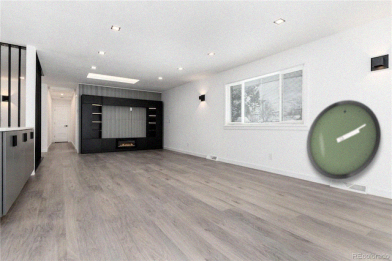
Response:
2h10
